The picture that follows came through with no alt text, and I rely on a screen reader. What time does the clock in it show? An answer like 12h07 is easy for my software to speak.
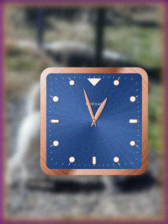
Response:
12h57
